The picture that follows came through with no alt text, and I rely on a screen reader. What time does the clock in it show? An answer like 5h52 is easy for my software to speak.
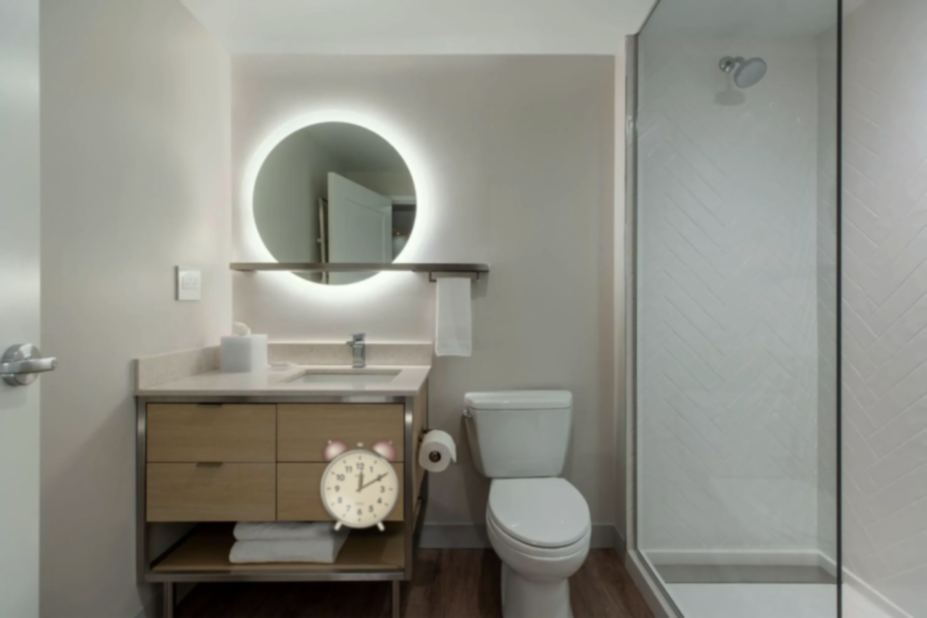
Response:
12h10
